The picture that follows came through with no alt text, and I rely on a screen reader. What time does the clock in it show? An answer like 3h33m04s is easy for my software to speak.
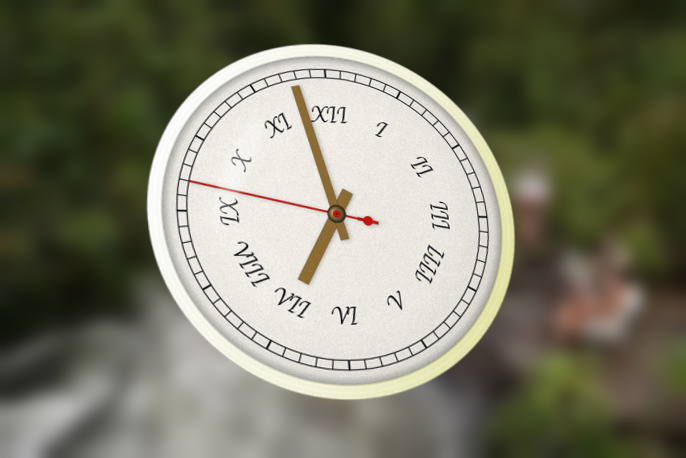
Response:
6h57m47s
